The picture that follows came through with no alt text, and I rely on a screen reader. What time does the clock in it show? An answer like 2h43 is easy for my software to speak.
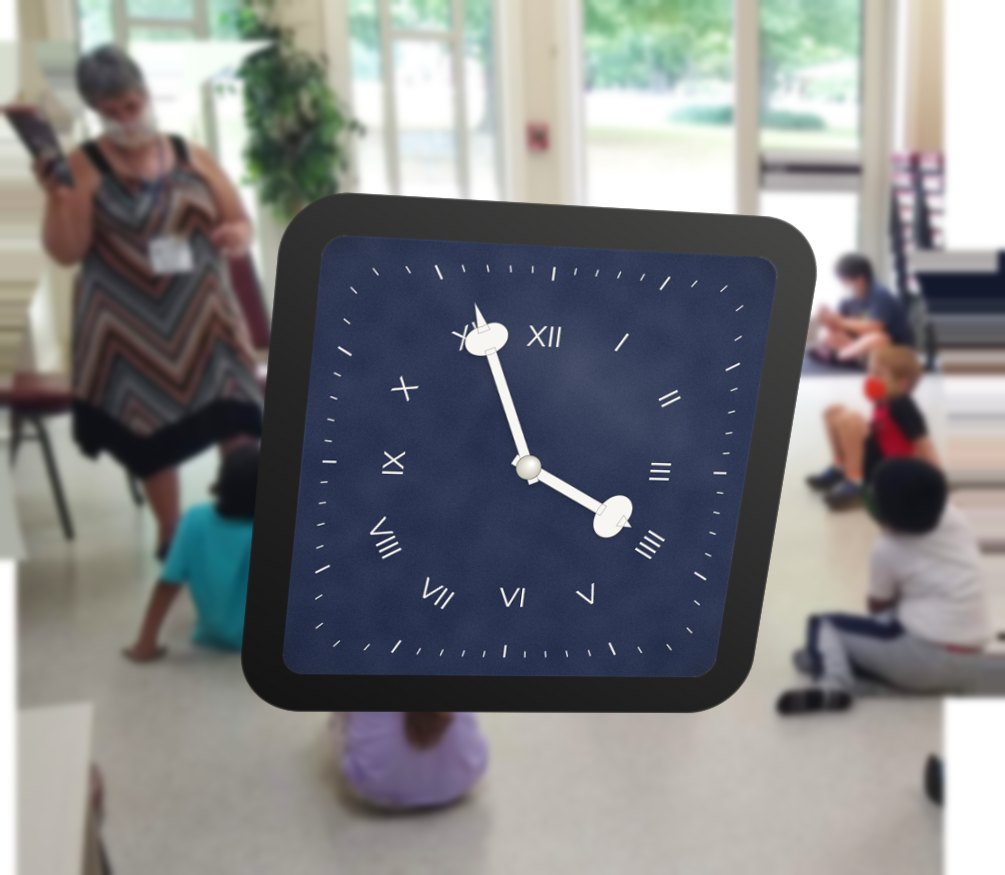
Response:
3h56
